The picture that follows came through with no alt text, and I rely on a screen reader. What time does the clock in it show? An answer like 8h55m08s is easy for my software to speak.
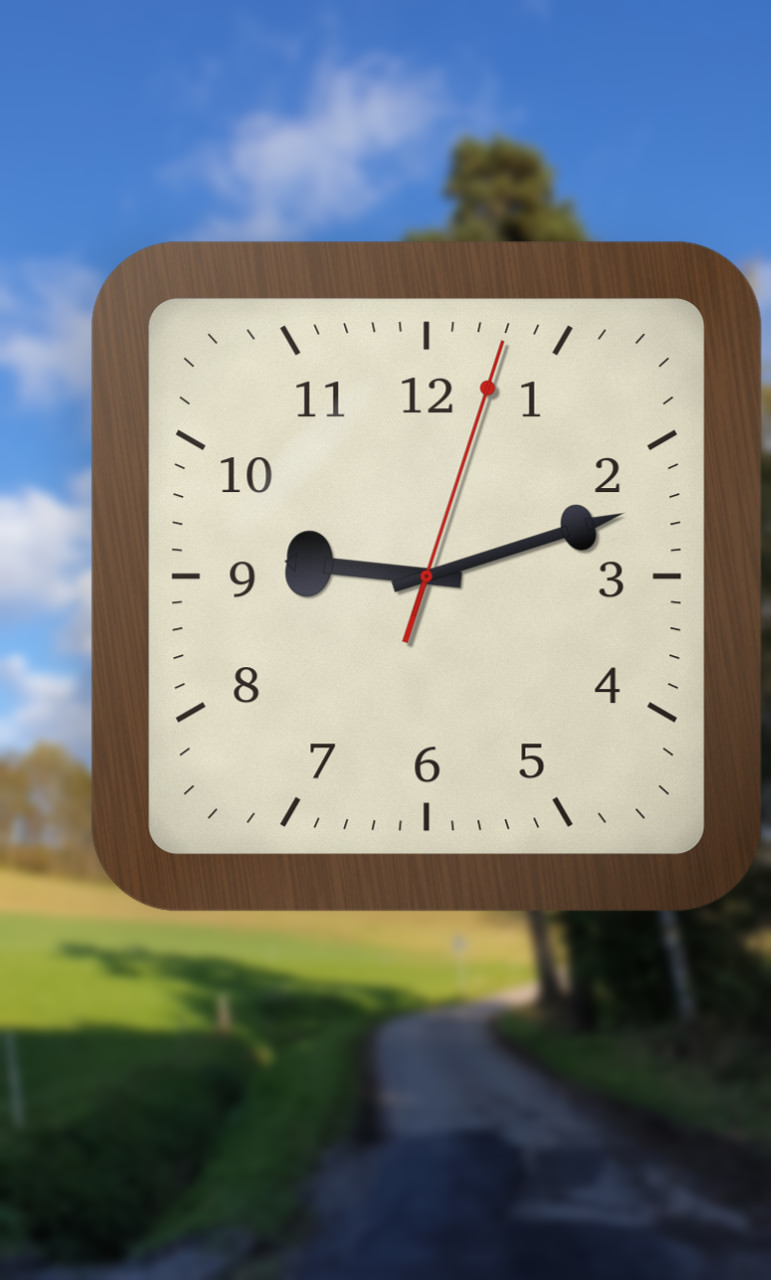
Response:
9h12m03s
